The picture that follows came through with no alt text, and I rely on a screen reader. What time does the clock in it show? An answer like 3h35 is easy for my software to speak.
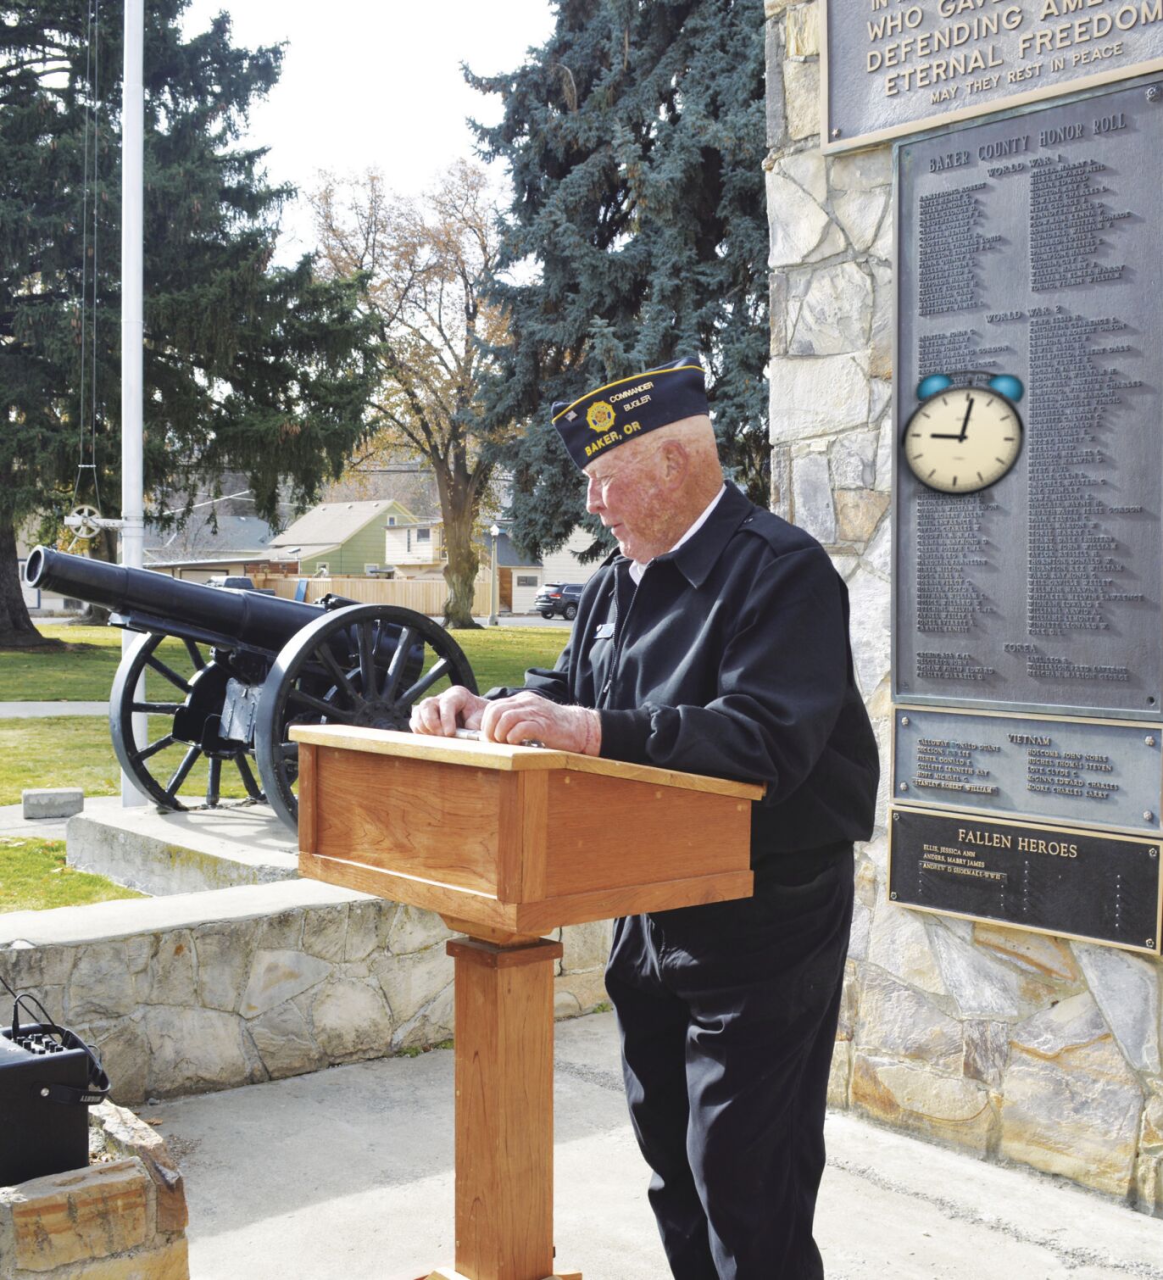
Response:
9h01
